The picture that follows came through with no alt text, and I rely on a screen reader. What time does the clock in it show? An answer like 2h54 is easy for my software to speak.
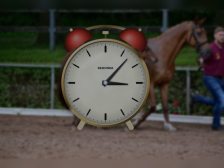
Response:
3h07
